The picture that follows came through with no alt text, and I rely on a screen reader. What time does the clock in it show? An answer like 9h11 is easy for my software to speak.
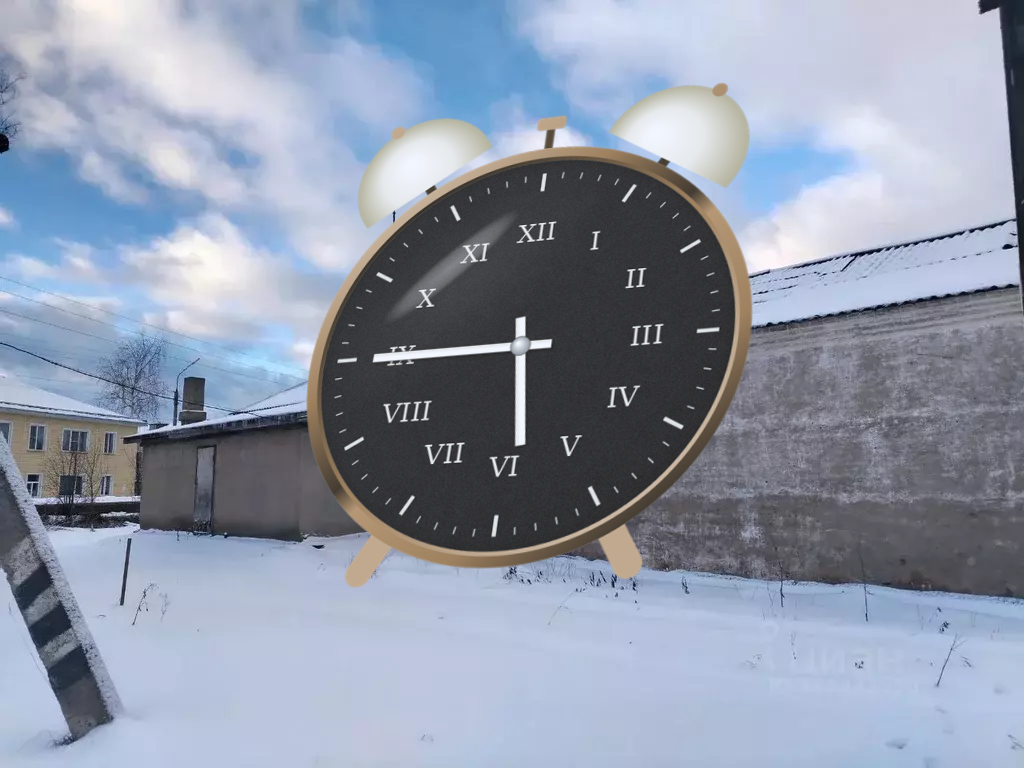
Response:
5h45
